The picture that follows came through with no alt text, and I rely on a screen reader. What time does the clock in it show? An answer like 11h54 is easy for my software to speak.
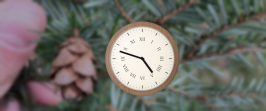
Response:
4h48
